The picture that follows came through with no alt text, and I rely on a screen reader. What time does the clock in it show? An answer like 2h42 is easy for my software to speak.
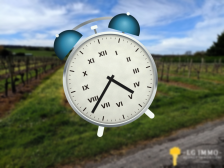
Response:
4h38
